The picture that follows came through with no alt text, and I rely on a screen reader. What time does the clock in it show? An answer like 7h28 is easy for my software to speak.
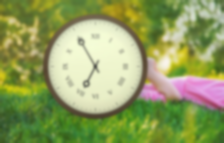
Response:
6h55
